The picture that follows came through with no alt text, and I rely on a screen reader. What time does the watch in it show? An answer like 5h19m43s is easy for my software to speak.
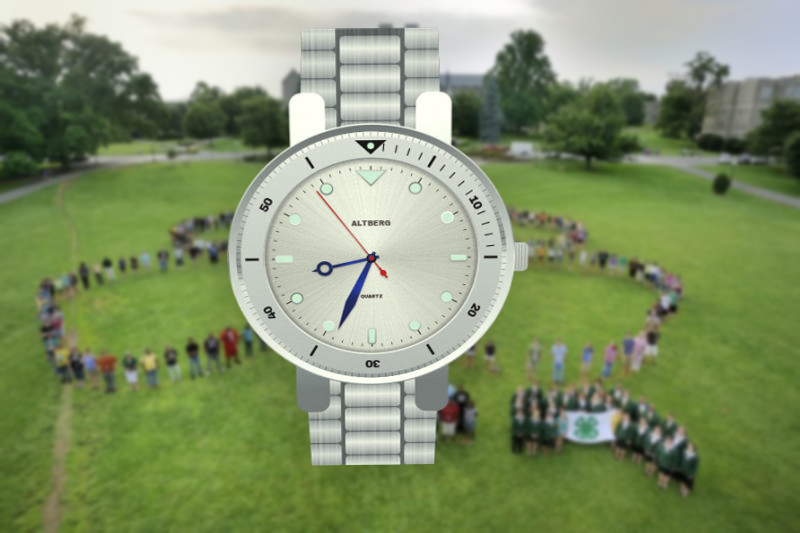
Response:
8h33m54s
